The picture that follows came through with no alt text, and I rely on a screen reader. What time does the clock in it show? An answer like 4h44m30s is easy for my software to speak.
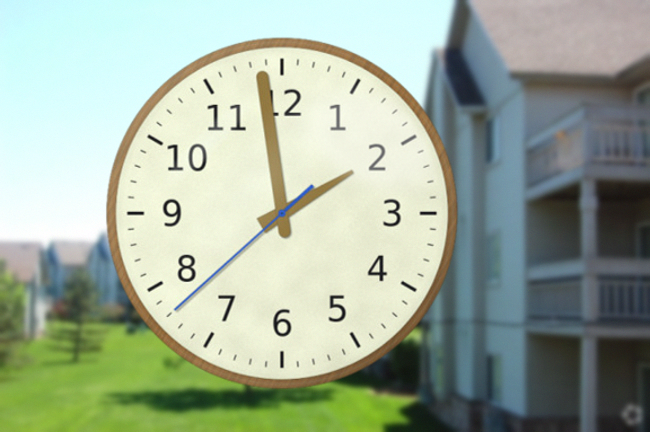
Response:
1h58m38s
